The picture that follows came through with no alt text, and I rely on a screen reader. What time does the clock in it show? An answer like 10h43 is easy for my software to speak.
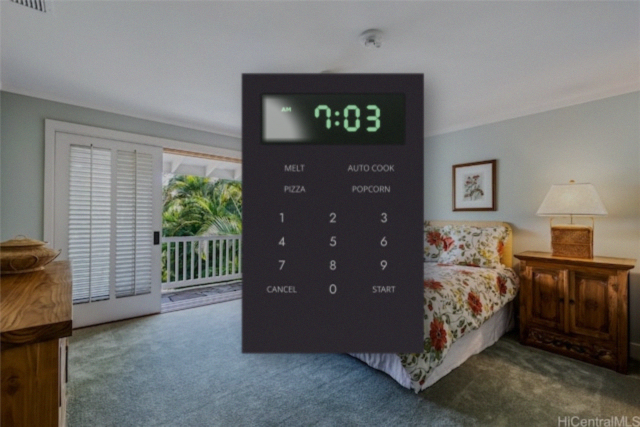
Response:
7h03
